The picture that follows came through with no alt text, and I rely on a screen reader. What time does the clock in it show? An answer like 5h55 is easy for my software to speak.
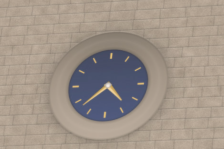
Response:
4h38
